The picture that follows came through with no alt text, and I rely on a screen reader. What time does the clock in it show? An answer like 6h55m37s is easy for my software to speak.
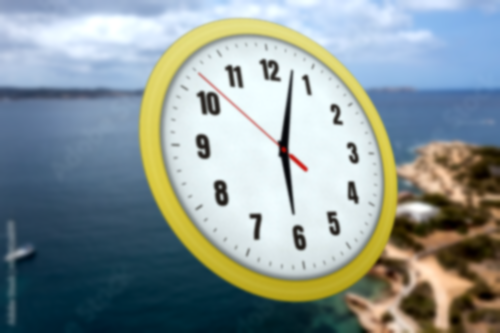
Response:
6h02m52s
